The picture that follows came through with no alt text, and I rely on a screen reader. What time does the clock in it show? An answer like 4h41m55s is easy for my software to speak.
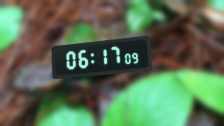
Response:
6h17m09s
